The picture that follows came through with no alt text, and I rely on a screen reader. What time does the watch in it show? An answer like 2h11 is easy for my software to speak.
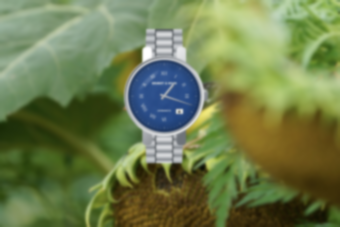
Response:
1h18
